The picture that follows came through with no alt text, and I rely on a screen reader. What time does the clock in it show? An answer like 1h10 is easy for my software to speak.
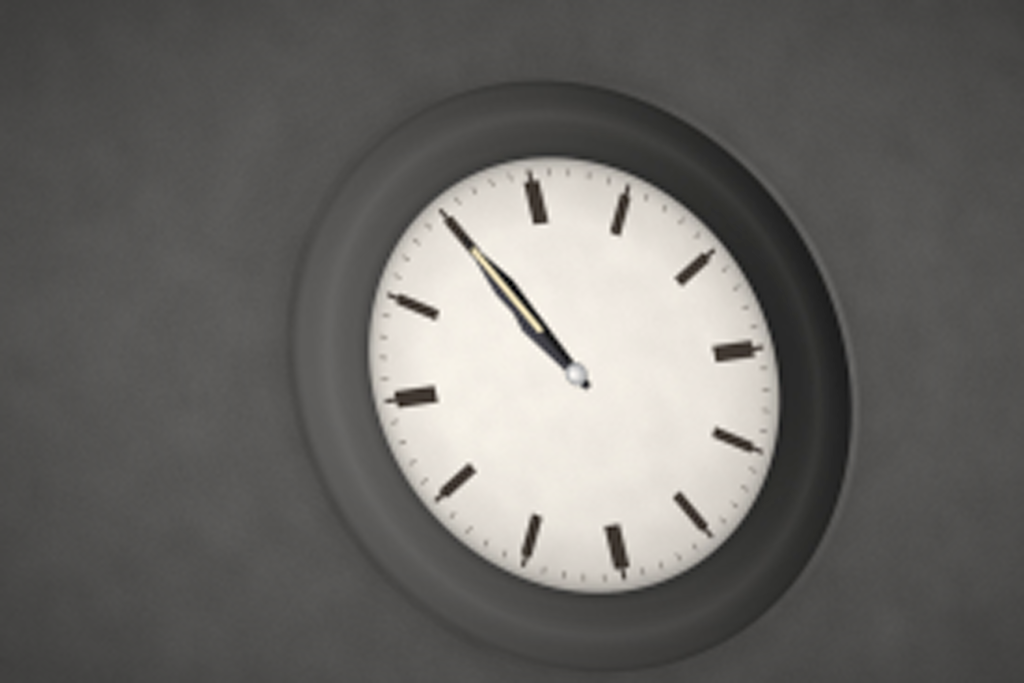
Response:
10h55
